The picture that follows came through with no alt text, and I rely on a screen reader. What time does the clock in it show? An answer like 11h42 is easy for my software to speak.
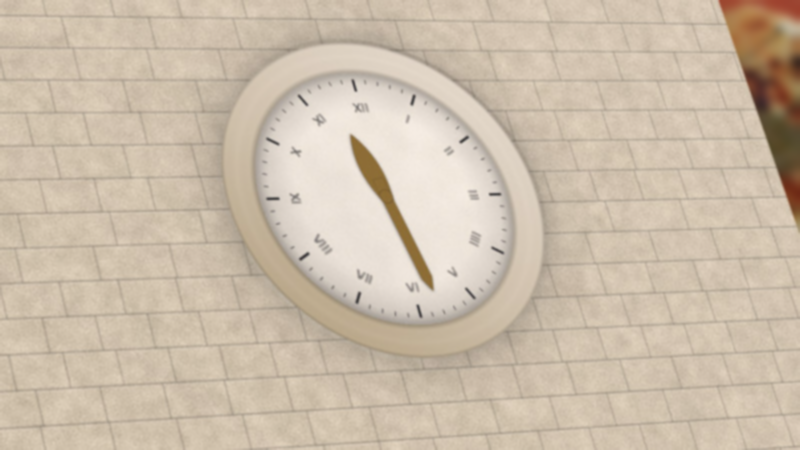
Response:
11h28
